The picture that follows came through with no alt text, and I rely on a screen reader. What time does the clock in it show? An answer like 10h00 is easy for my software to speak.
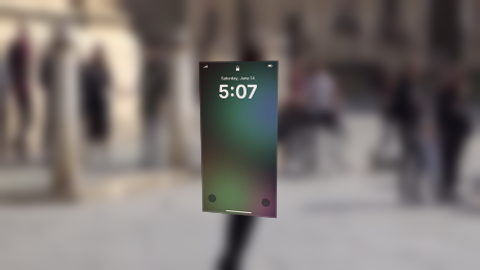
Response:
5h07
